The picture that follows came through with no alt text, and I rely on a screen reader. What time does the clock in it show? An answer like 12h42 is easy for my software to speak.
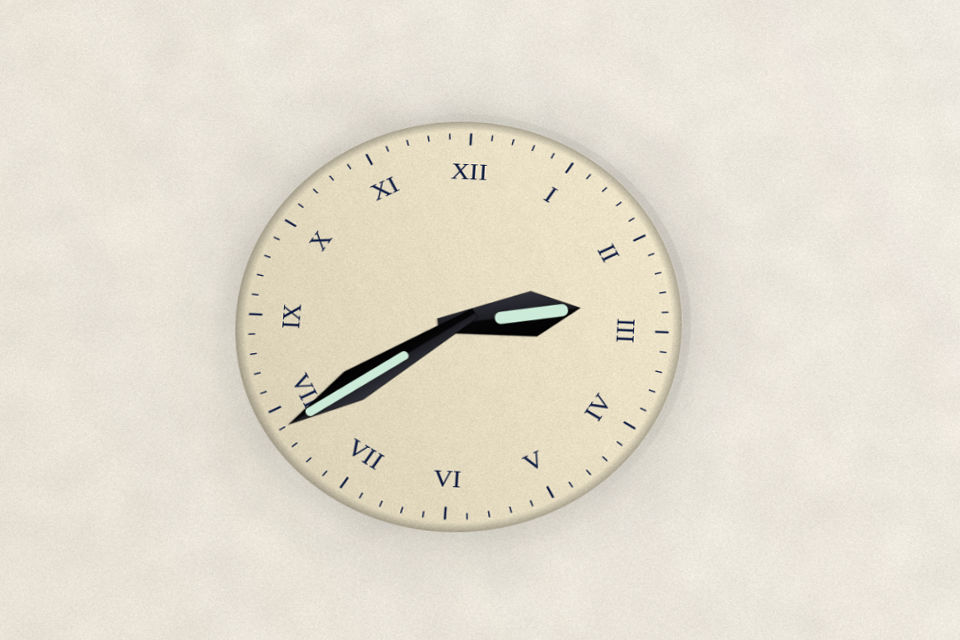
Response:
2h39
